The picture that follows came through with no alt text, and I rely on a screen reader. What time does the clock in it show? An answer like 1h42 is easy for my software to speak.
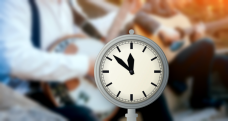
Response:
11h52
